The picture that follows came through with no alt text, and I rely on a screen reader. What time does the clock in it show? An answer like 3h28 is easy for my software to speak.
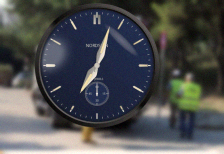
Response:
7h03
